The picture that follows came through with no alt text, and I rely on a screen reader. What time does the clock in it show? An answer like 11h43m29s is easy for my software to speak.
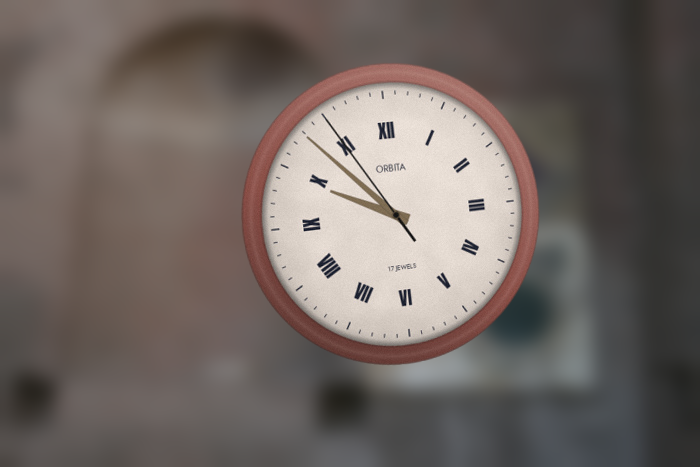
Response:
9h52m55s
